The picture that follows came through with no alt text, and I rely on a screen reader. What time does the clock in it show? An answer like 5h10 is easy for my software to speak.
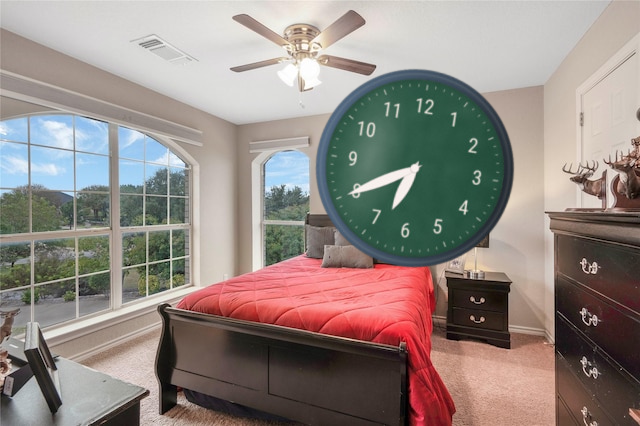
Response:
6h40
